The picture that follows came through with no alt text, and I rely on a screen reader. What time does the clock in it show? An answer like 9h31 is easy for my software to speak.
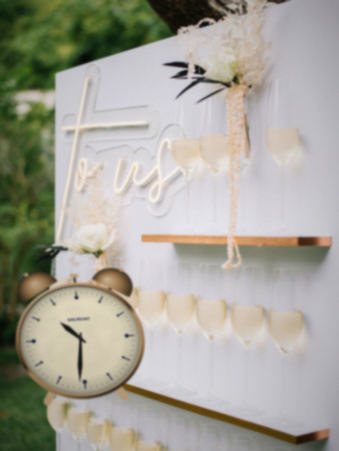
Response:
10h31
